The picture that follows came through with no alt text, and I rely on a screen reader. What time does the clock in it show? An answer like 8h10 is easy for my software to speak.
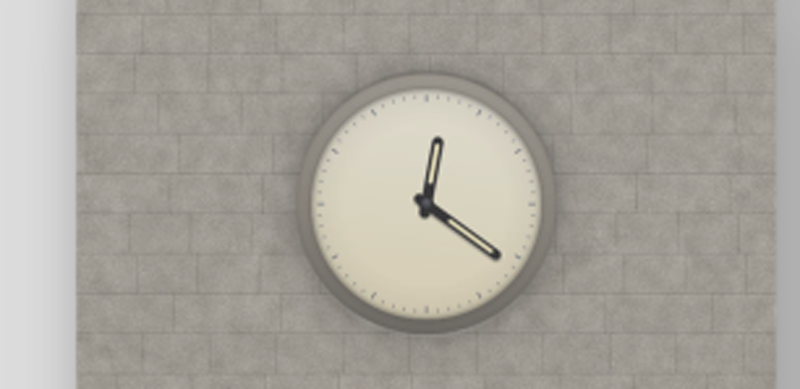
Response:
12h21
